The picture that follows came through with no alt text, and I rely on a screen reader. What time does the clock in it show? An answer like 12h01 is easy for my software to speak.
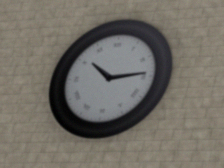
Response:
10h14
